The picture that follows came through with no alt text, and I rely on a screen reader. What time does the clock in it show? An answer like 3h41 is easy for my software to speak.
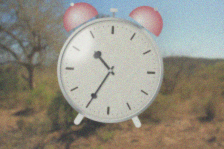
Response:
10h35
